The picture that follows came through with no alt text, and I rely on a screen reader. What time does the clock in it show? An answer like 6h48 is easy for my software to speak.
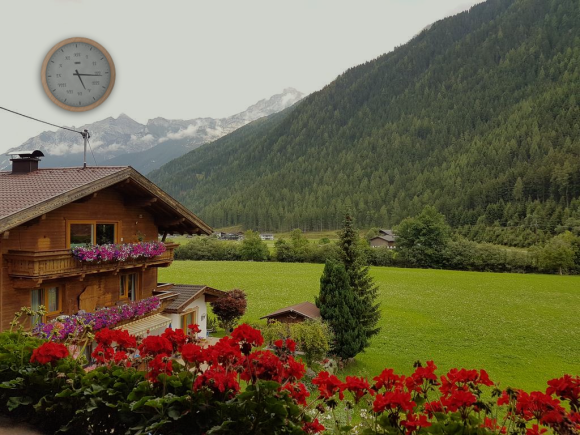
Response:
5h16
